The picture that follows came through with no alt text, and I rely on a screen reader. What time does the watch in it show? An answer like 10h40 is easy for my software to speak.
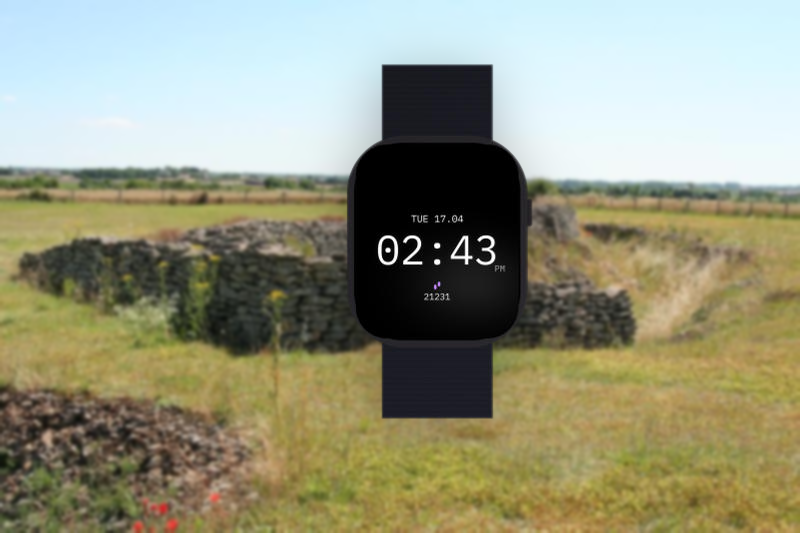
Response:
2h43
